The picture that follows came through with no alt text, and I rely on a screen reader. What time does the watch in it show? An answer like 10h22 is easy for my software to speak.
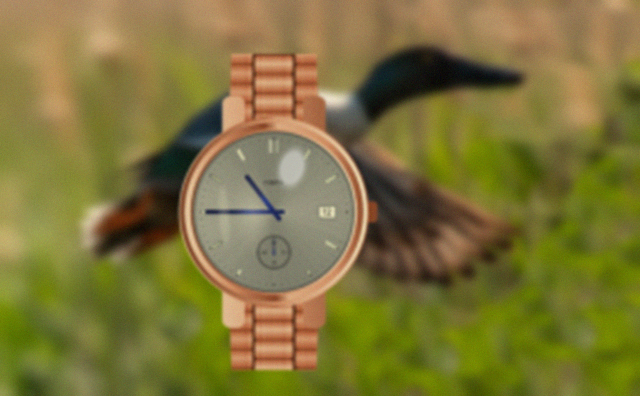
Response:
10h45
